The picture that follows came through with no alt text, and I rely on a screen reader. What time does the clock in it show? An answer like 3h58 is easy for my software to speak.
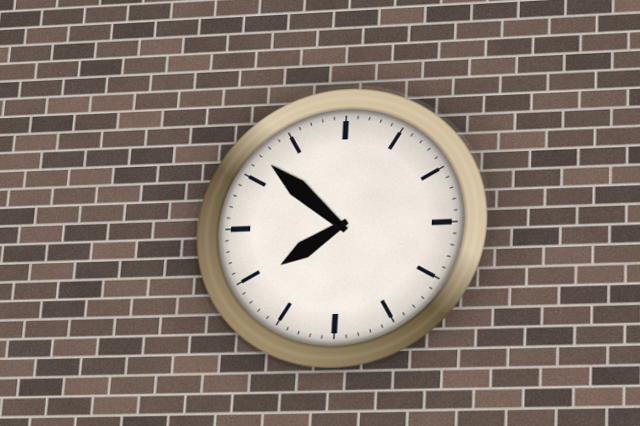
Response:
7h52
